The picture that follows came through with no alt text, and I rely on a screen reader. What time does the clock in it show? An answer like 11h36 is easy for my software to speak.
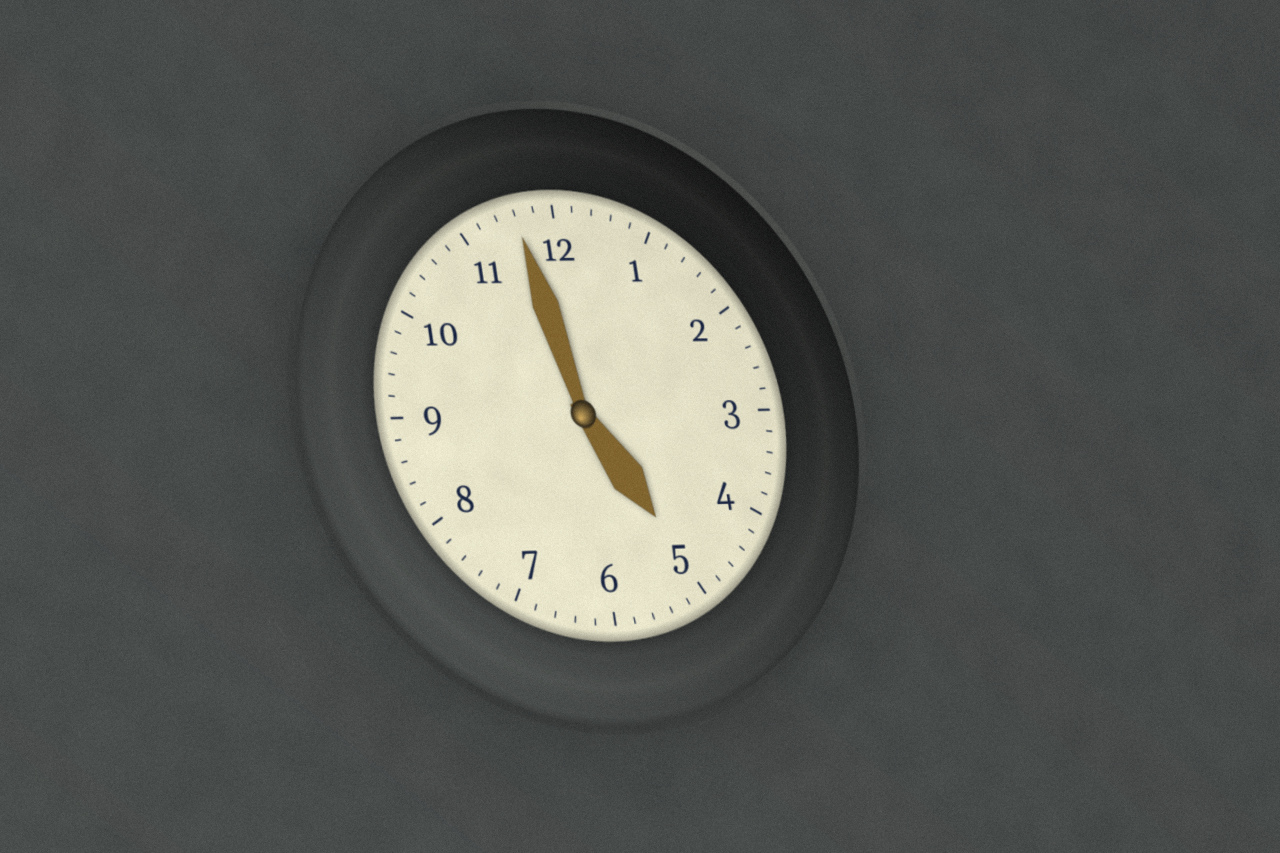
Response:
4h58
